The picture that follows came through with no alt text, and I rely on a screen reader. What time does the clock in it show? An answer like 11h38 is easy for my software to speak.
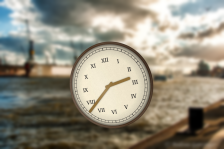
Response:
2h38
